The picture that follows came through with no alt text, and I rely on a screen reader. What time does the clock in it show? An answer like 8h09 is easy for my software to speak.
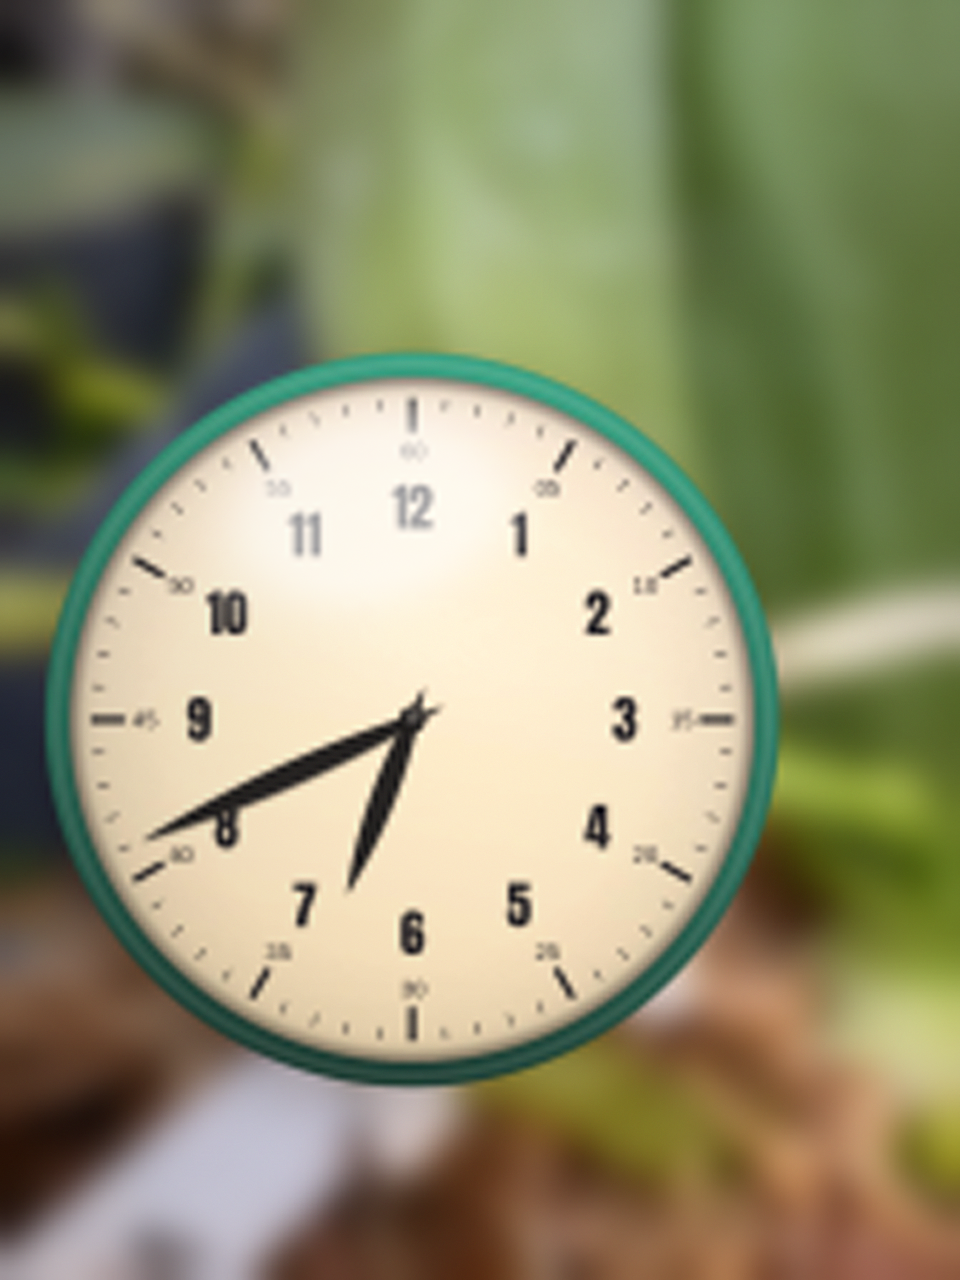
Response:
6h41
